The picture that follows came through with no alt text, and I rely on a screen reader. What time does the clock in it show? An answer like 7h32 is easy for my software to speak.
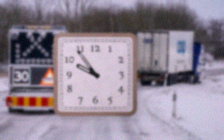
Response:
9h54
